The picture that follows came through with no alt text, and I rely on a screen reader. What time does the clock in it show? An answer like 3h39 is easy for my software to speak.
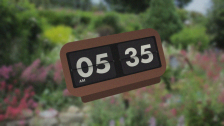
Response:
5h35
